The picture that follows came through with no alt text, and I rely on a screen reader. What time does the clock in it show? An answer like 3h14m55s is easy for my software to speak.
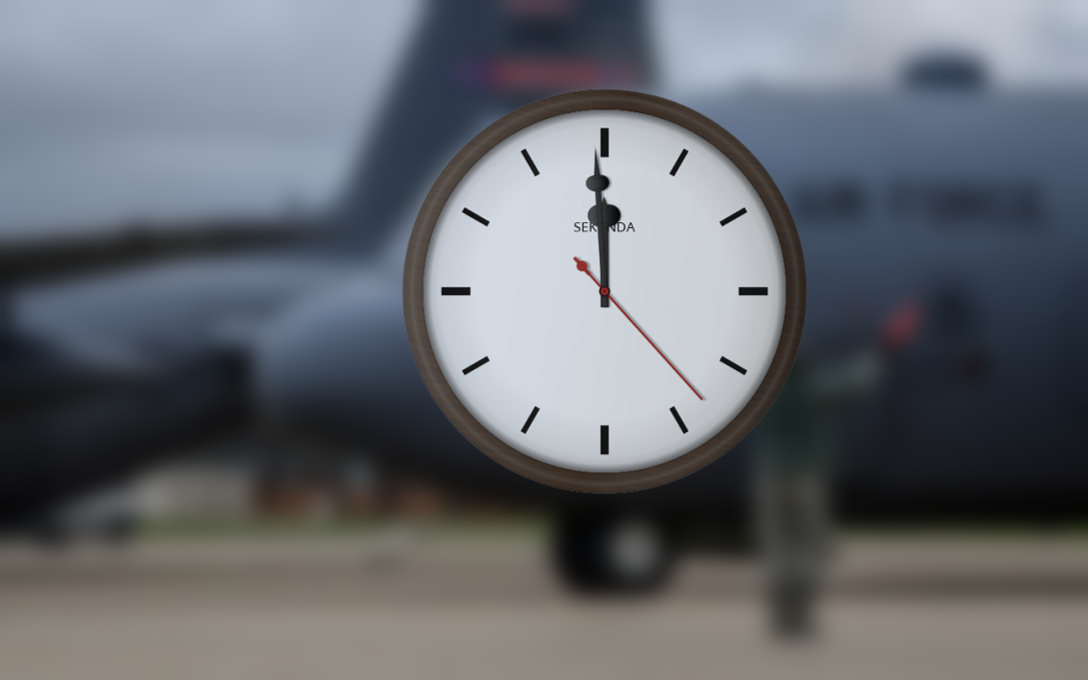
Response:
11h59m23s
